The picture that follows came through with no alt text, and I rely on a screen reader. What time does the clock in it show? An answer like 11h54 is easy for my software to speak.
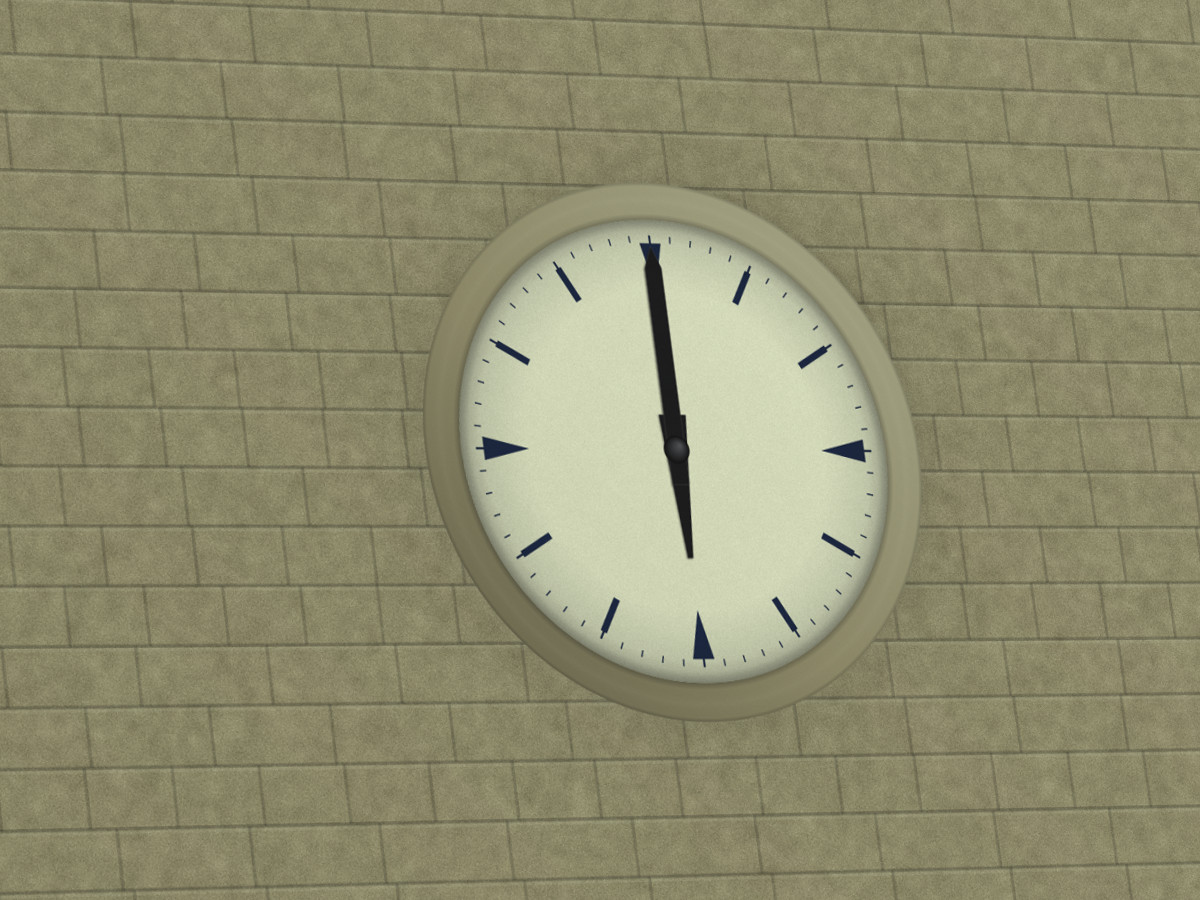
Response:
6h00
